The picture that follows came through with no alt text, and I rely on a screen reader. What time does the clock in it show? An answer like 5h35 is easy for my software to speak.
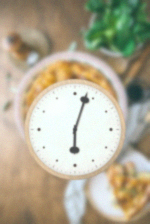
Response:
6h03
